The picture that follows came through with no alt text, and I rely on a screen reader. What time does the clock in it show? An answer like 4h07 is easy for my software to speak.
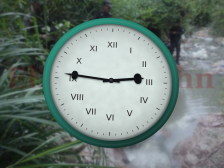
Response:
2h46
